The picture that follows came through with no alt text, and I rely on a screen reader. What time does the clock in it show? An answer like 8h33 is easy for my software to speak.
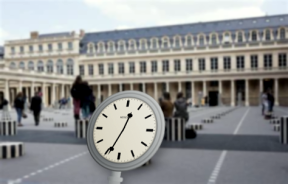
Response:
12h34
